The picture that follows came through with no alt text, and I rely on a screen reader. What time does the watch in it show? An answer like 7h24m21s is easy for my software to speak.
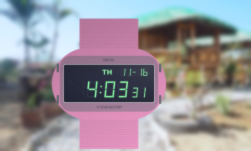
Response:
4h03m31s
